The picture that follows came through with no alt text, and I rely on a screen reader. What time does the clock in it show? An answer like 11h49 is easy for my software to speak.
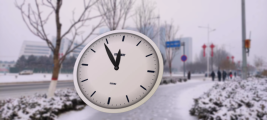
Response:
11h54
